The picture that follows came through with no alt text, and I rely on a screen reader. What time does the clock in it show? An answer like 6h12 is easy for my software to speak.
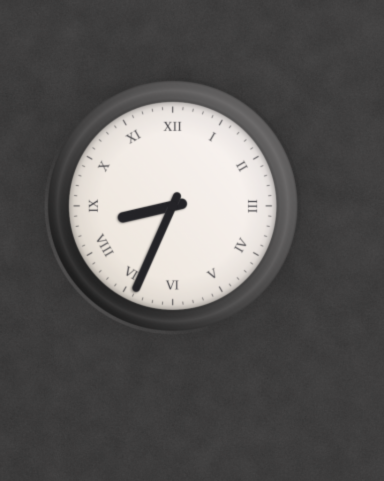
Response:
8h34
